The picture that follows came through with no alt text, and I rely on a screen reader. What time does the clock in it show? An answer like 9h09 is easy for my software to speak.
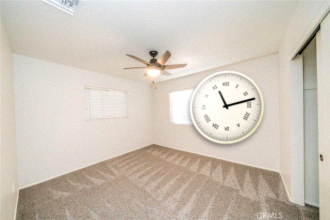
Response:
11h13
